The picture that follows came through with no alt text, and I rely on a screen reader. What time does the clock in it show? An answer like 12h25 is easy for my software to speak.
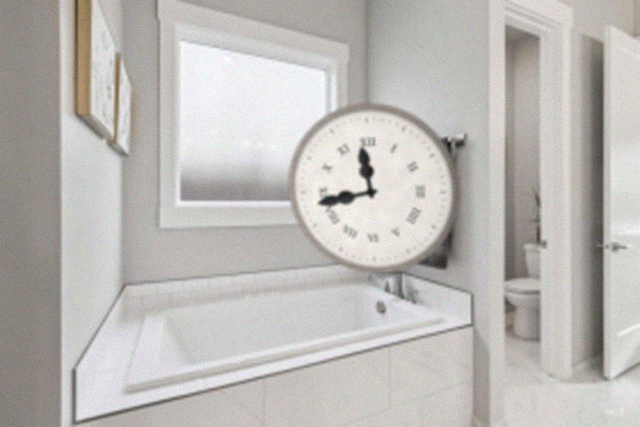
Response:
11h43
